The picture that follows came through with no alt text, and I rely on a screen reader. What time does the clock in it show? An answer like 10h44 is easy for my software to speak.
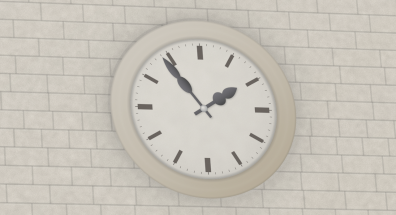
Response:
1h54
